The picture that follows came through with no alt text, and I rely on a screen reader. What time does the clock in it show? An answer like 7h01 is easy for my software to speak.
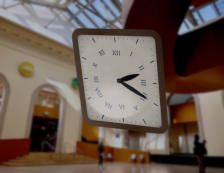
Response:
2h20
